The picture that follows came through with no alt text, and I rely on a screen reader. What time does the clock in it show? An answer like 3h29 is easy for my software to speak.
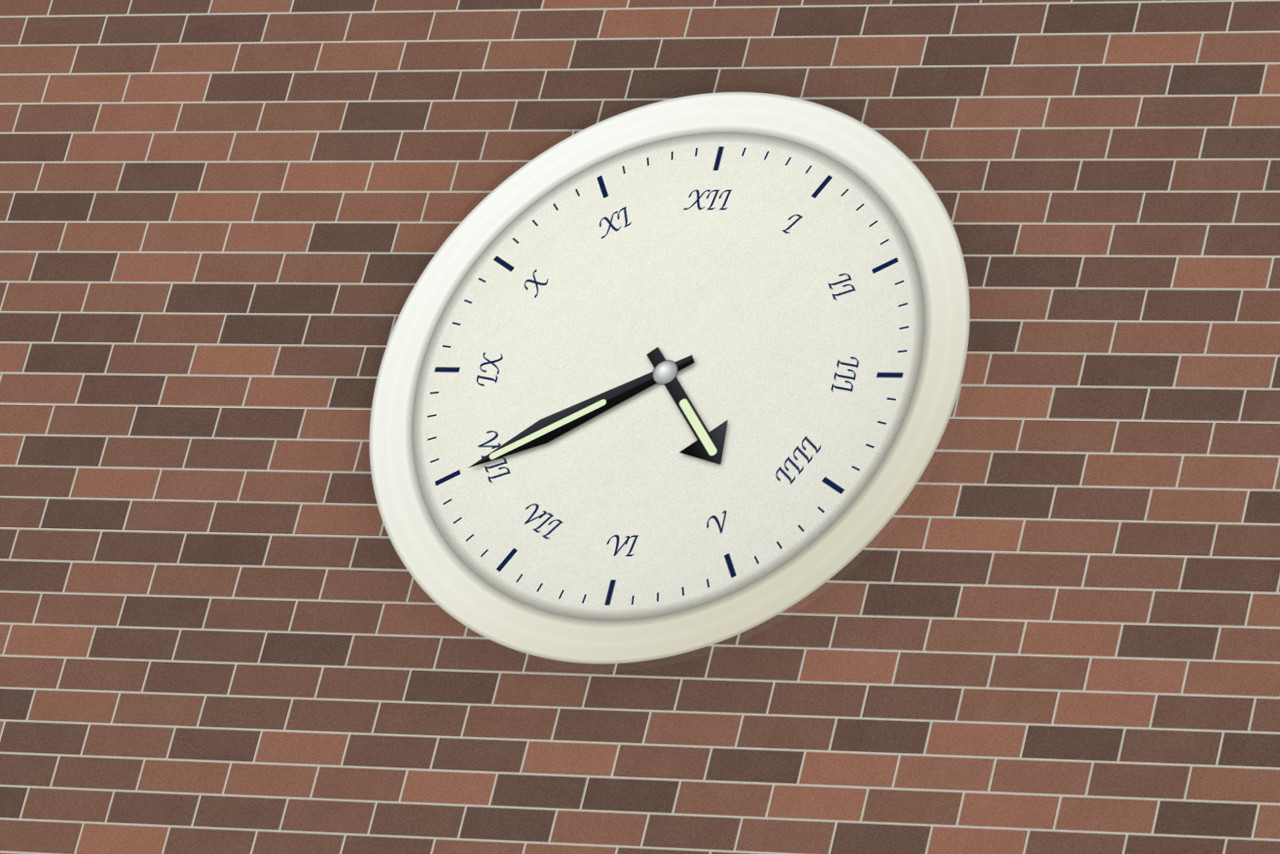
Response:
4h40
